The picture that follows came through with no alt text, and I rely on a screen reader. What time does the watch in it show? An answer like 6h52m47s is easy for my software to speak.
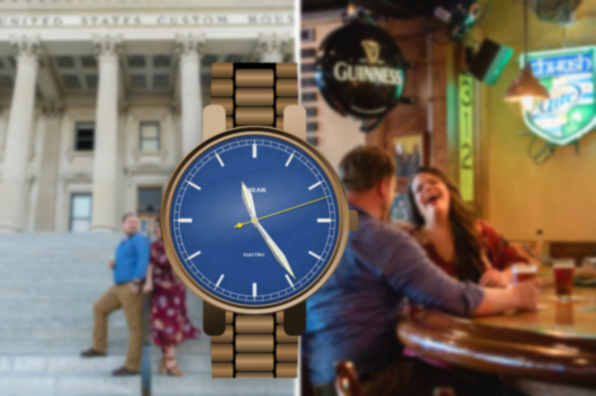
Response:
11h24m12s
